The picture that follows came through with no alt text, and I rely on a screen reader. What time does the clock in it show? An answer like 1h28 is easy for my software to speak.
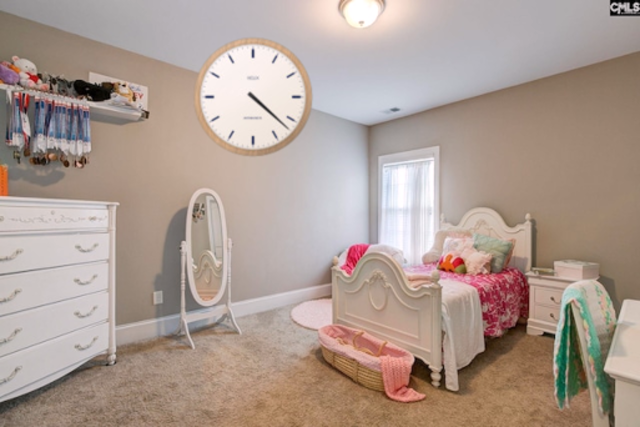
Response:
4h22
